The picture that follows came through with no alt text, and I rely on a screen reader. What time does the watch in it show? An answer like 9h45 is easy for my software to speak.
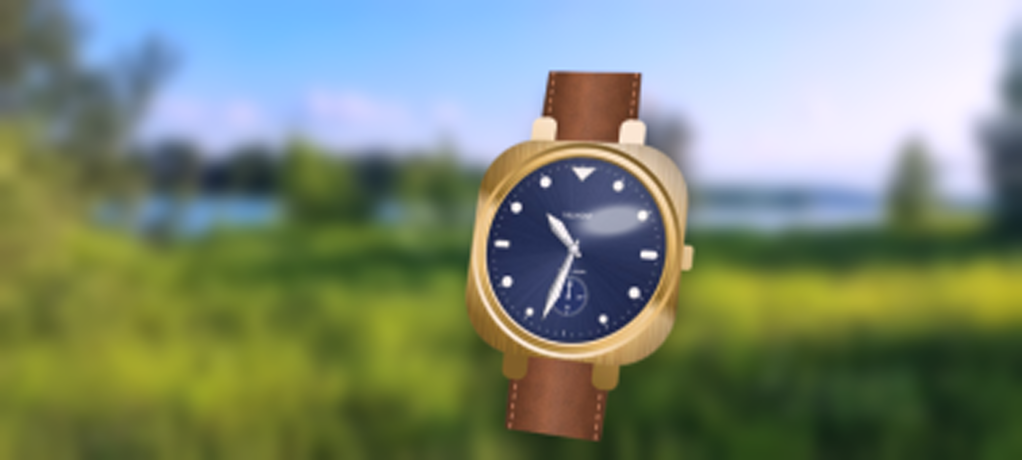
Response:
10h33
